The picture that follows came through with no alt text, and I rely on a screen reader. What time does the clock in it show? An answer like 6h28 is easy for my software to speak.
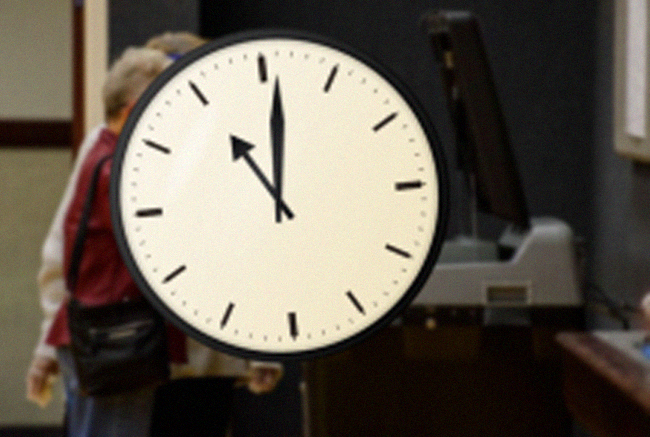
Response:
11h01
